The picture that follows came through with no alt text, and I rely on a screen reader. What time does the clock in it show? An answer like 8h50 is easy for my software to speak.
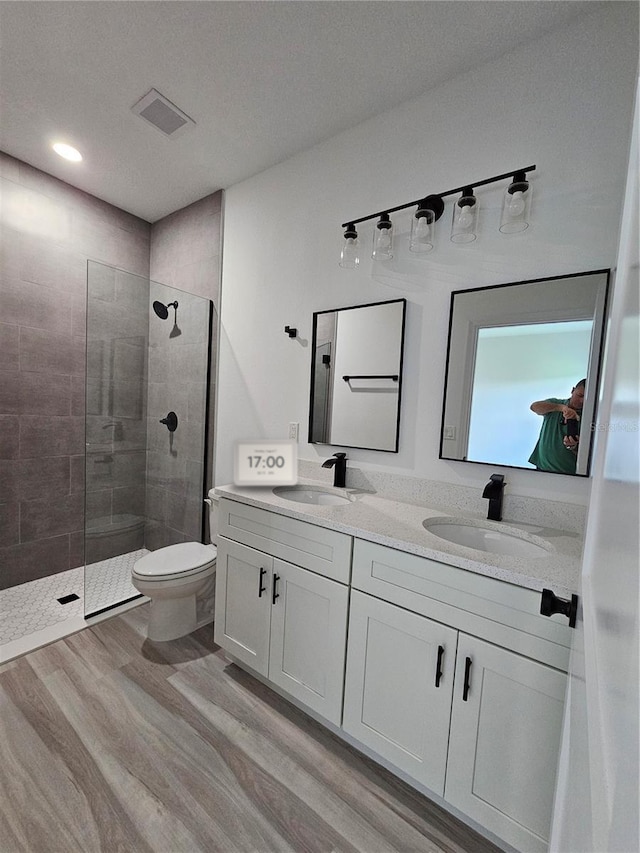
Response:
17h00
